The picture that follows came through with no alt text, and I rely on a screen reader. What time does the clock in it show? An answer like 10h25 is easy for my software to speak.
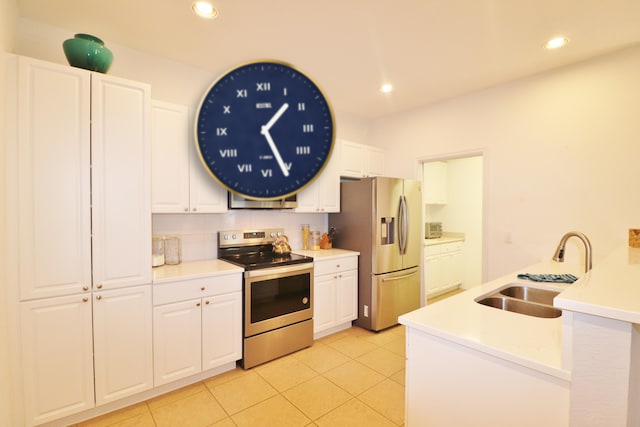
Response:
1h26
